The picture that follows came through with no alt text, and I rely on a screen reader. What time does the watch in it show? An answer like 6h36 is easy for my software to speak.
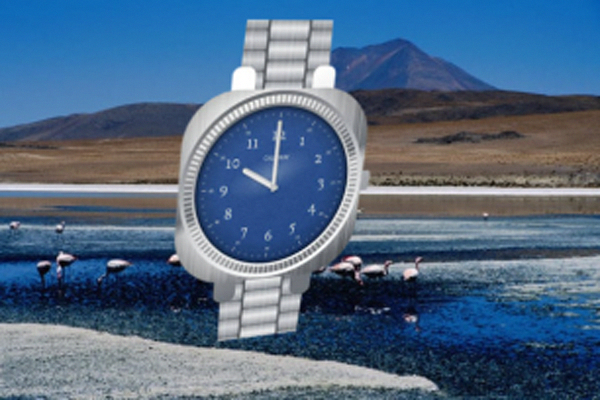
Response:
10h00
